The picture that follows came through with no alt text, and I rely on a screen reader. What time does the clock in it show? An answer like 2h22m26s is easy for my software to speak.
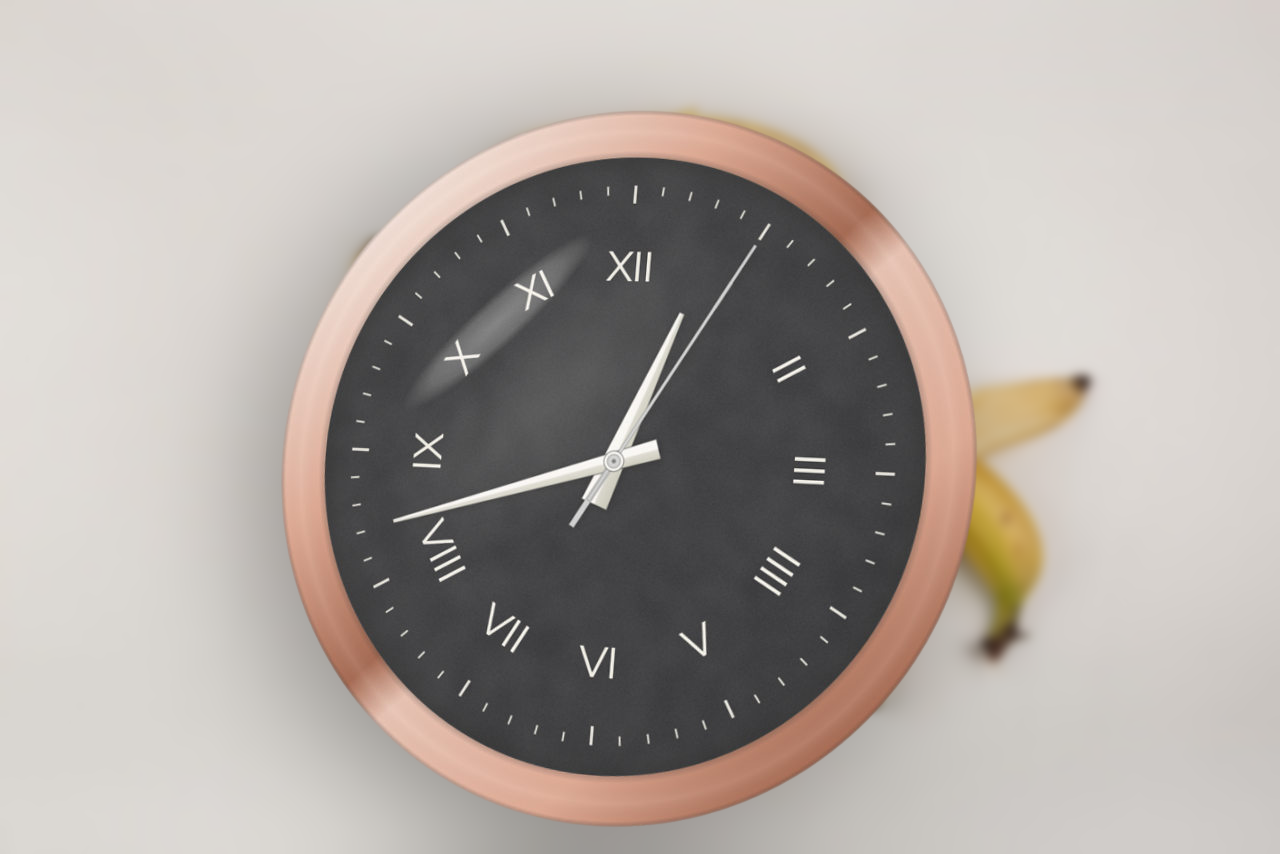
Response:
12h42m05s
